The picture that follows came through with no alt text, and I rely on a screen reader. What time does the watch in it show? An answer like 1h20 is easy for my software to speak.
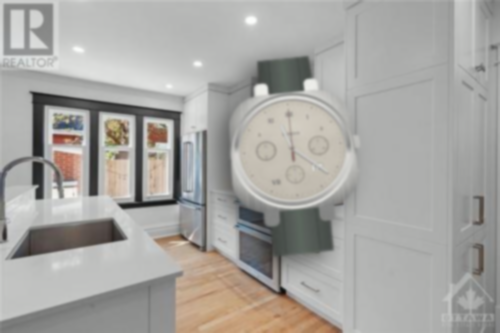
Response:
11h22
